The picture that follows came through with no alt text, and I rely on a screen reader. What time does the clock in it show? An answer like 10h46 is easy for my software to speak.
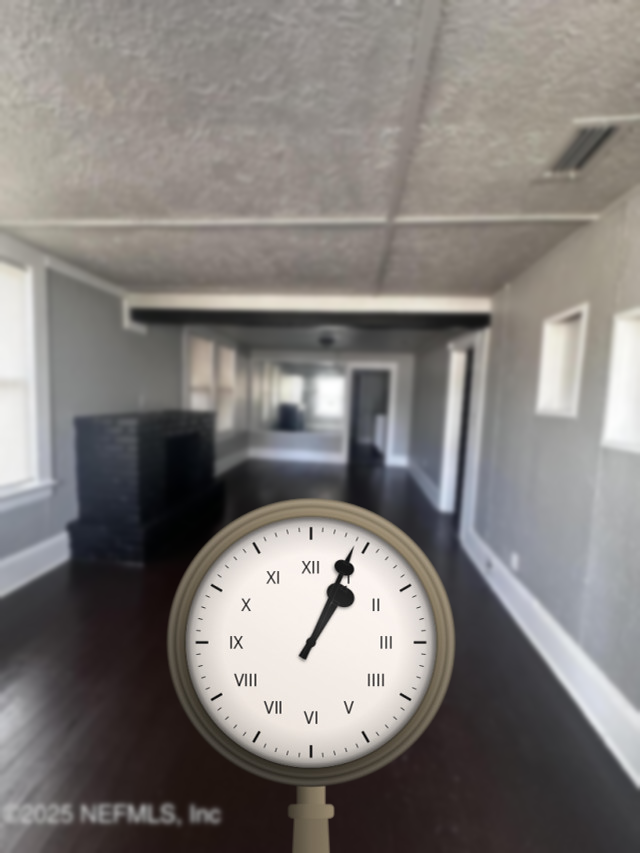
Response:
1h04
